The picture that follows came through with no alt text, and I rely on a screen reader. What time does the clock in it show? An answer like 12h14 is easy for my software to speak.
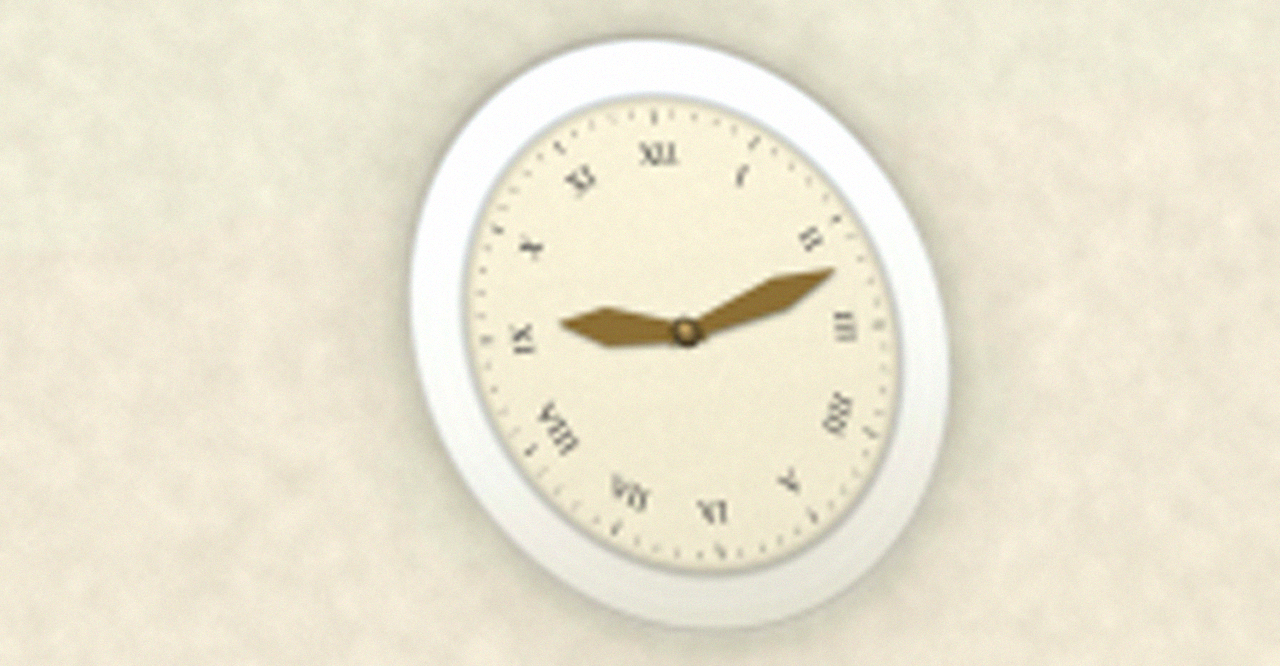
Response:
9h12
